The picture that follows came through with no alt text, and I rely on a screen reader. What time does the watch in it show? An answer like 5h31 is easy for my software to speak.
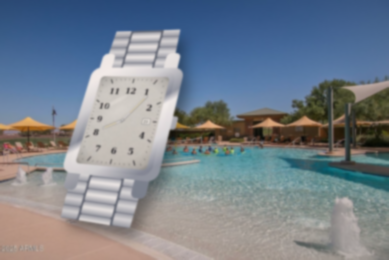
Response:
8h06
